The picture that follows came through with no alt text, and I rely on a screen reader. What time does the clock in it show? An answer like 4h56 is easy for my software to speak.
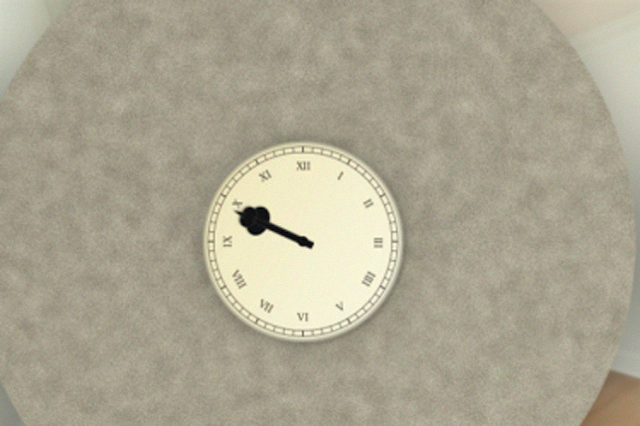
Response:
9h49
